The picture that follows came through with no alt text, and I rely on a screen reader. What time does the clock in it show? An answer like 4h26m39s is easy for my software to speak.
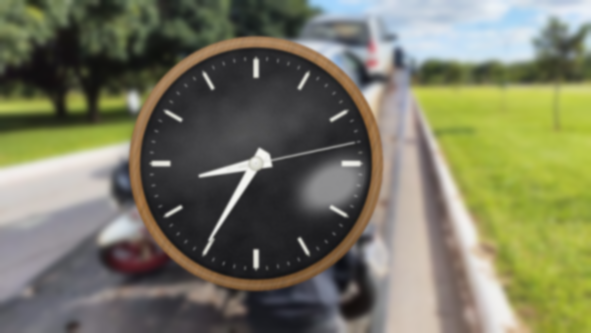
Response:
8h35m13s
